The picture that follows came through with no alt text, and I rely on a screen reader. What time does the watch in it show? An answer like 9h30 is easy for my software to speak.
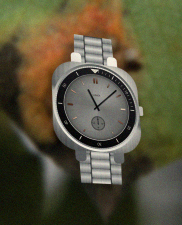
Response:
11h08
